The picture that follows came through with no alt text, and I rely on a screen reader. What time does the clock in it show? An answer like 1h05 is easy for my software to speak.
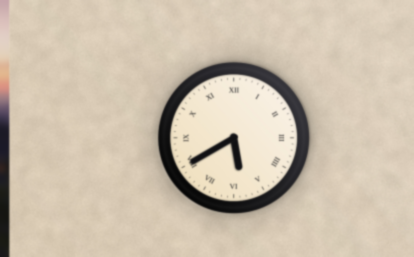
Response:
5h40
